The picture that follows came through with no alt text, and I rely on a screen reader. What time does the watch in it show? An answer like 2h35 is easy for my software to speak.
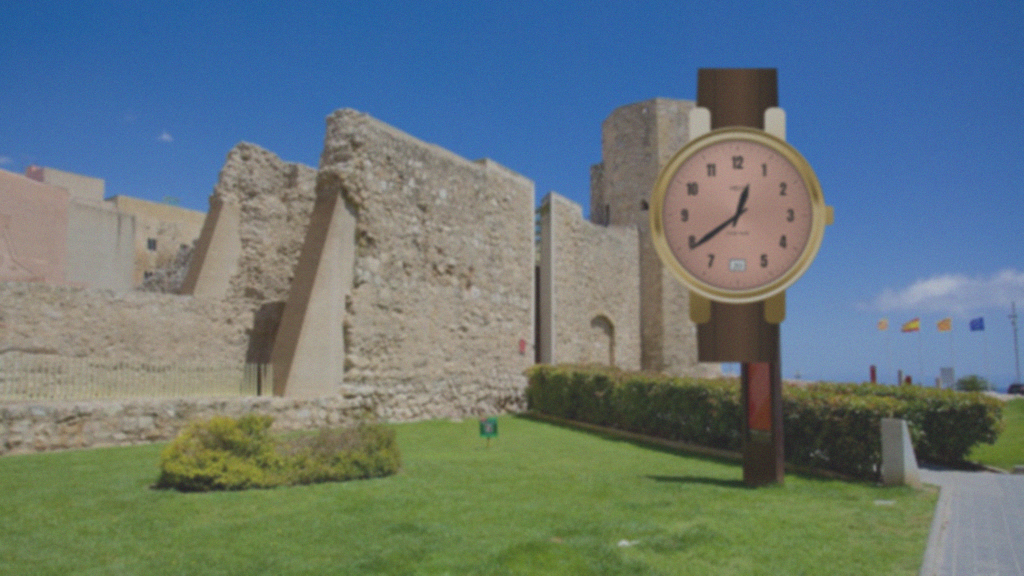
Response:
12h39
